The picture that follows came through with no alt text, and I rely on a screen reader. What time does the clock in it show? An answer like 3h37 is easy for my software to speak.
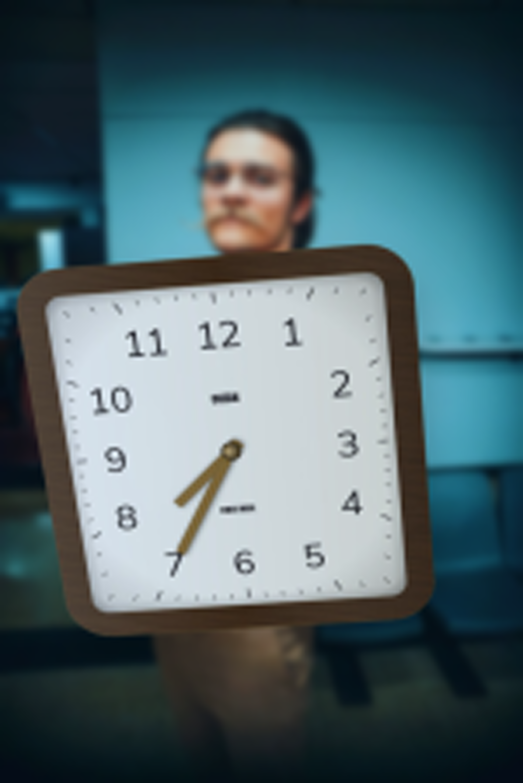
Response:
7h35
